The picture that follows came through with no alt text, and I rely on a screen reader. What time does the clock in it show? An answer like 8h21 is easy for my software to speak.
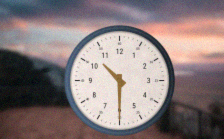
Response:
10h30
